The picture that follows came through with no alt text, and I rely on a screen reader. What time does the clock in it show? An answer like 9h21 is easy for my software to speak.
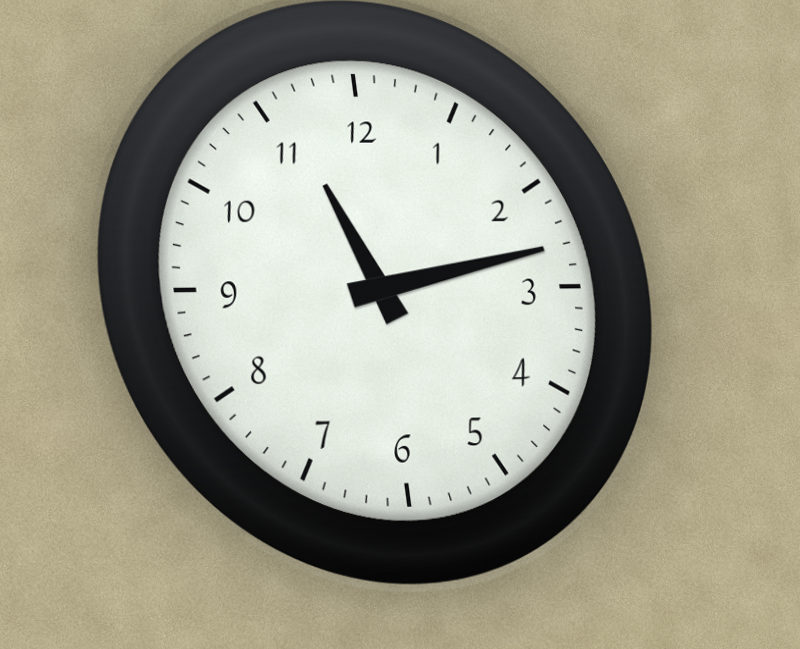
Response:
11h13
